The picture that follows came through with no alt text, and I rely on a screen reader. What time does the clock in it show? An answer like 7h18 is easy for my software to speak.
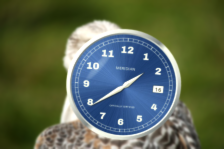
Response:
1h39
